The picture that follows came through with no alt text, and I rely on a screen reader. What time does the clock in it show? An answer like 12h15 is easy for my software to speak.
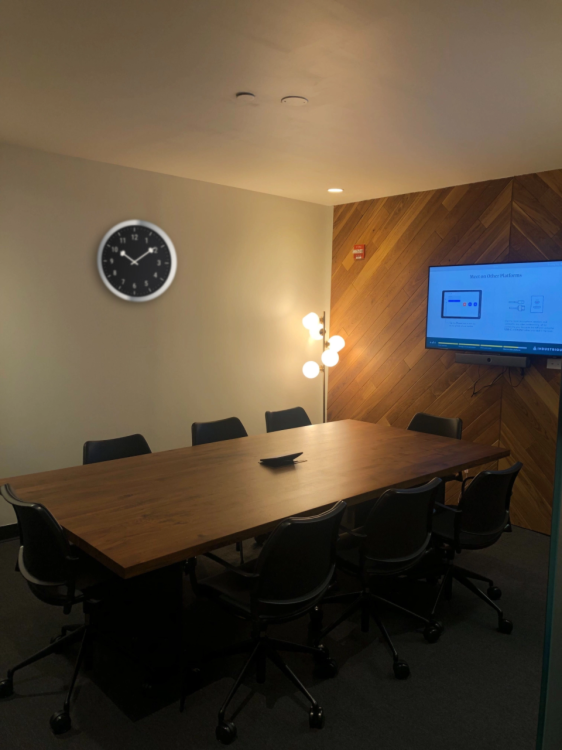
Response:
10h09
